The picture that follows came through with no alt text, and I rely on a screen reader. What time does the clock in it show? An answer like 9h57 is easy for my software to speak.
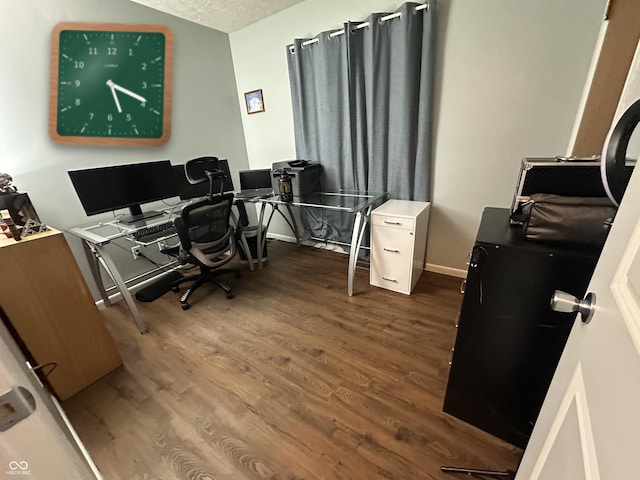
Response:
5h19
